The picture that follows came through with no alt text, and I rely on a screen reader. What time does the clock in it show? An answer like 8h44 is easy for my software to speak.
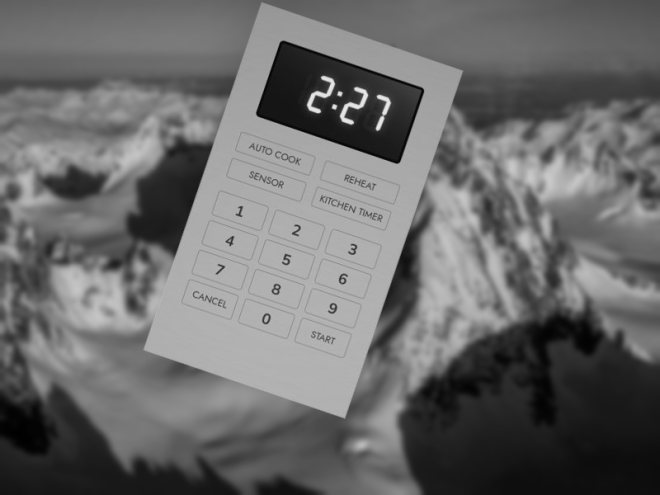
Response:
2h27
